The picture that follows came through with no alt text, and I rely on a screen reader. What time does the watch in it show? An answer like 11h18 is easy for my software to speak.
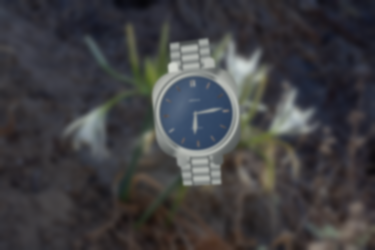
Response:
6h14
